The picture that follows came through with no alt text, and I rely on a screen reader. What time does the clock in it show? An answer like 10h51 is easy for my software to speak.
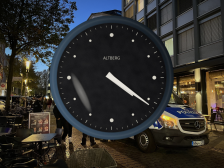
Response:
4h21
